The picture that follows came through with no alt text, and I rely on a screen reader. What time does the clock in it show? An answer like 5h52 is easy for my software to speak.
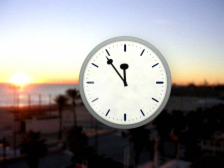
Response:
11h54
